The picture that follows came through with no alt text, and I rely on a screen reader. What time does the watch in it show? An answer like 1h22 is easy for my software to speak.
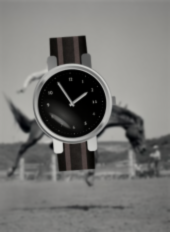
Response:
1h55
